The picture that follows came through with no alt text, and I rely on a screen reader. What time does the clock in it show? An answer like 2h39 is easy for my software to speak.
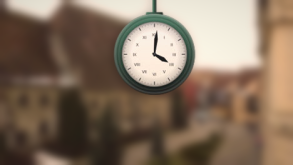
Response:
4h01
